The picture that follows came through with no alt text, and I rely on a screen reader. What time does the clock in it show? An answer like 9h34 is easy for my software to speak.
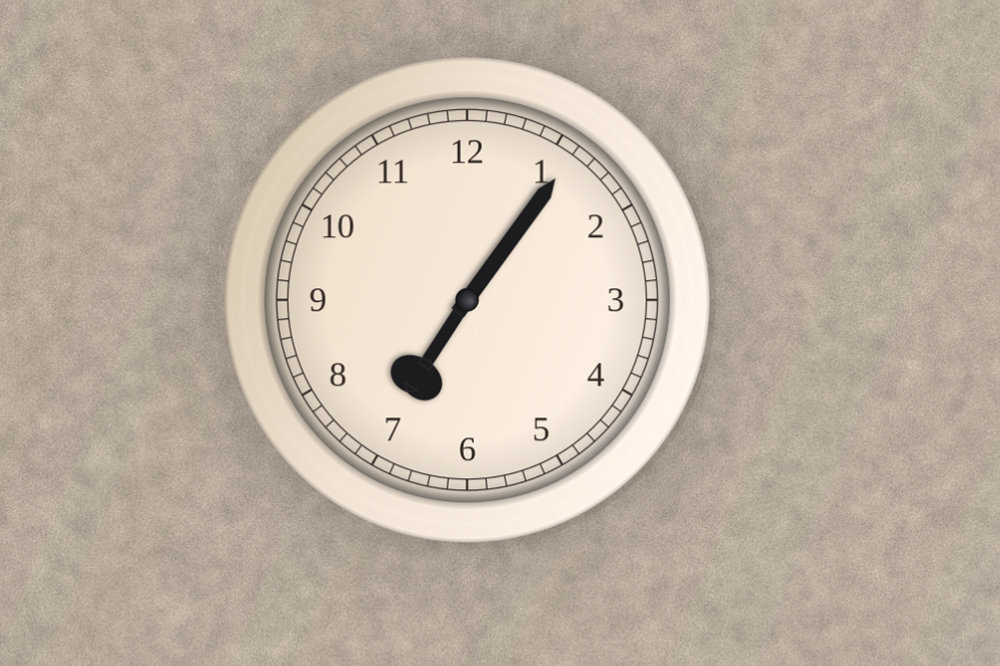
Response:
7h06
